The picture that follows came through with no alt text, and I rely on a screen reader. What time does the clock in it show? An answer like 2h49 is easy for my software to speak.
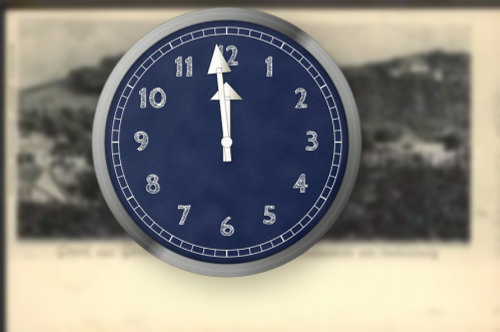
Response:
11h59
